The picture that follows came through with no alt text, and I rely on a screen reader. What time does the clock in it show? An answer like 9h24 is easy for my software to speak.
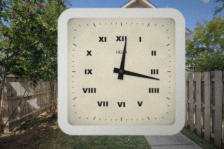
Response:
12h17
